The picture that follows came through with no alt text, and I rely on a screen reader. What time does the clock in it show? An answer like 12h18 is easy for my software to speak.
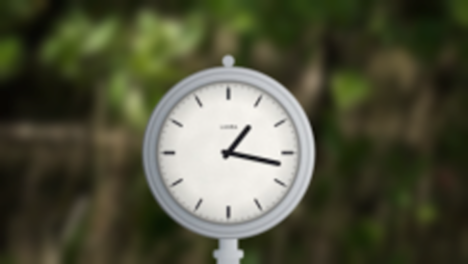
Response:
1h17
